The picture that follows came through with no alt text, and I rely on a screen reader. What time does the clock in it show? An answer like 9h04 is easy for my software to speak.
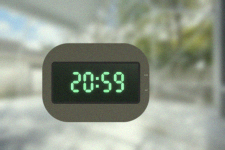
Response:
20h59
